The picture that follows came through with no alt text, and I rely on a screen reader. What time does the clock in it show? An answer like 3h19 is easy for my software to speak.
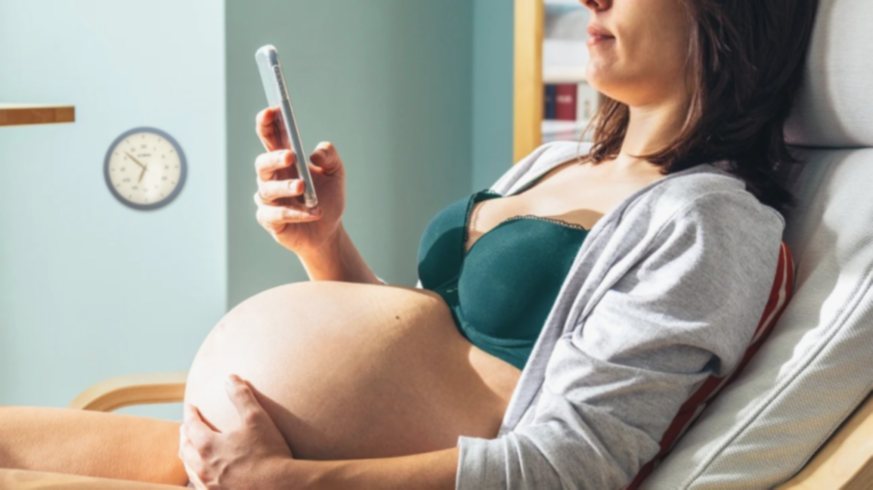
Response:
6h52
